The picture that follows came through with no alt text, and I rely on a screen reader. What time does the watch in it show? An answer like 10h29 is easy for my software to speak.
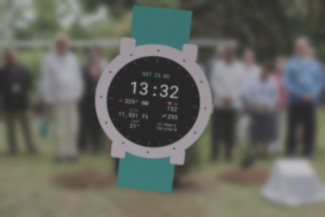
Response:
13h32
